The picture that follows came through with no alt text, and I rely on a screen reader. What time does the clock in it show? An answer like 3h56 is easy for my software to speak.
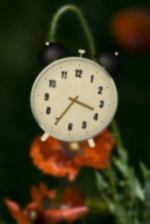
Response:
3h35
